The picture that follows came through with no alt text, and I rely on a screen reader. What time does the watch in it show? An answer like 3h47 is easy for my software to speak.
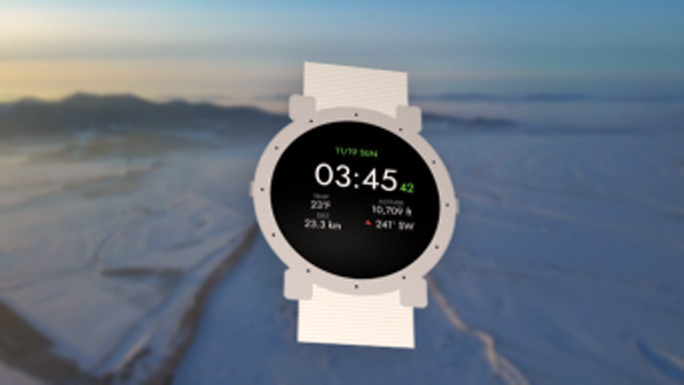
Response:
3h45
